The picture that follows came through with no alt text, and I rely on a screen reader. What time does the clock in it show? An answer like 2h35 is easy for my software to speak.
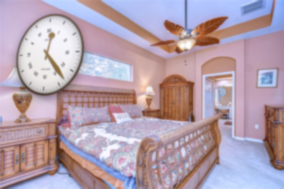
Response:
12h23
